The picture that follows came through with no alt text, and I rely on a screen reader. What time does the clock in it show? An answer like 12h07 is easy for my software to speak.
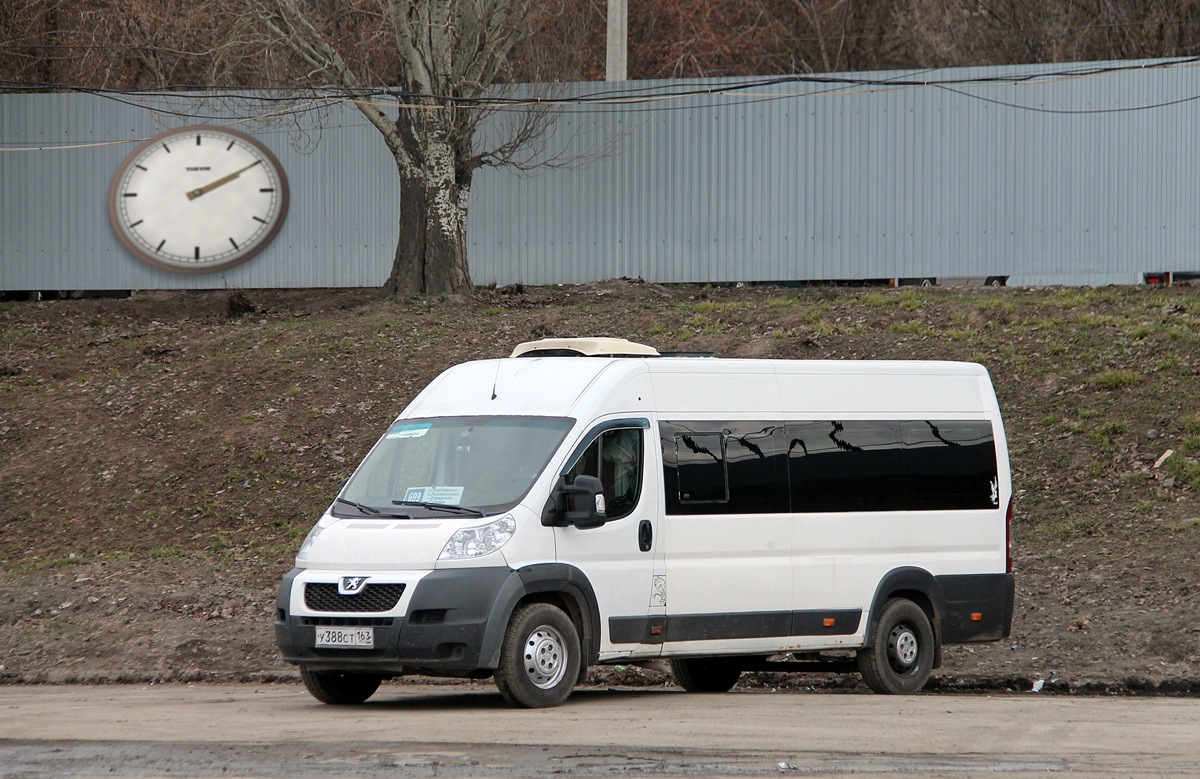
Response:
2h10
